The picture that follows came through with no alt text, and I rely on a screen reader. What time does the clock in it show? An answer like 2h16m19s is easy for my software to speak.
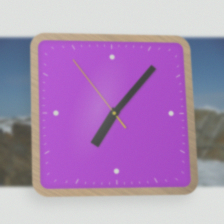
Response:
7h06m54s
